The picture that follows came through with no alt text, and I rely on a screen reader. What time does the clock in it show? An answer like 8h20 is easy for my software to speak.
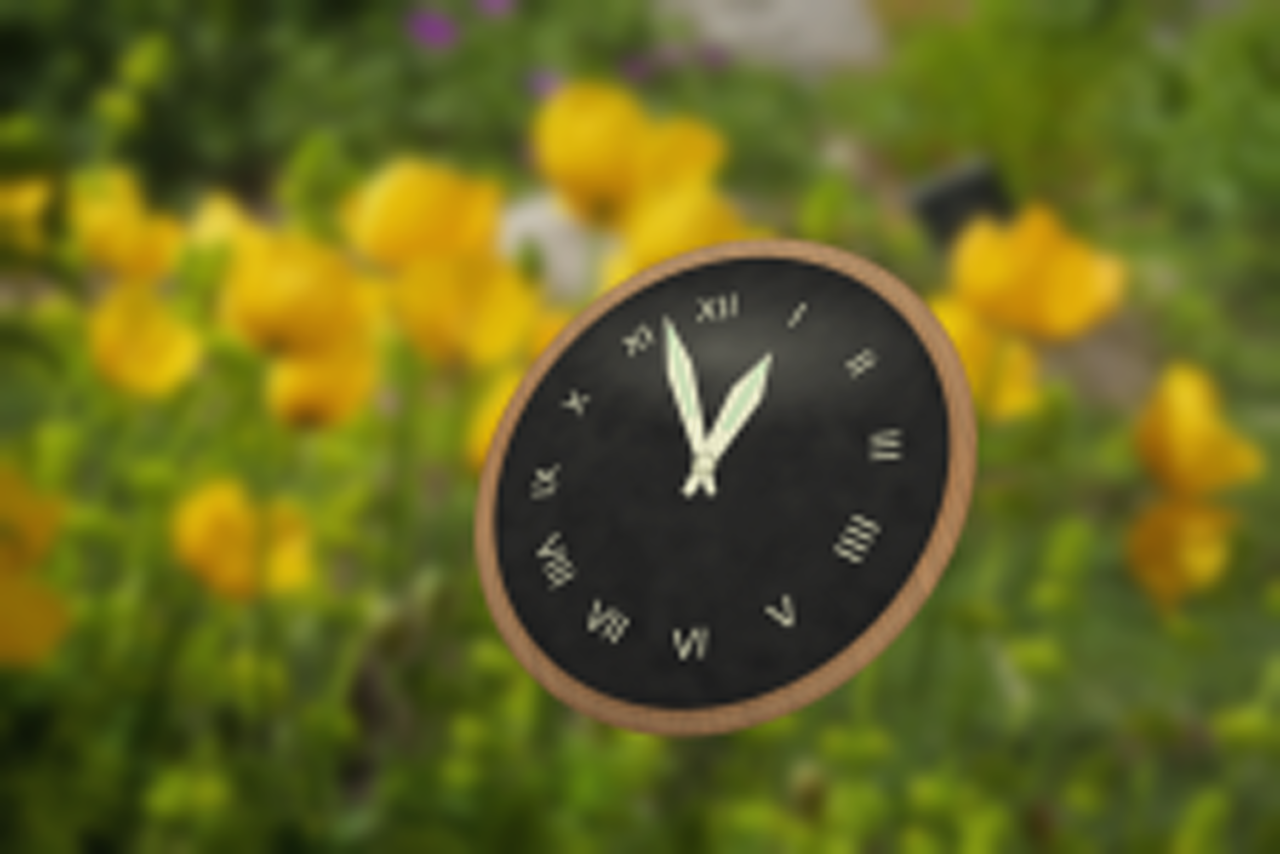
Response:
12h57
